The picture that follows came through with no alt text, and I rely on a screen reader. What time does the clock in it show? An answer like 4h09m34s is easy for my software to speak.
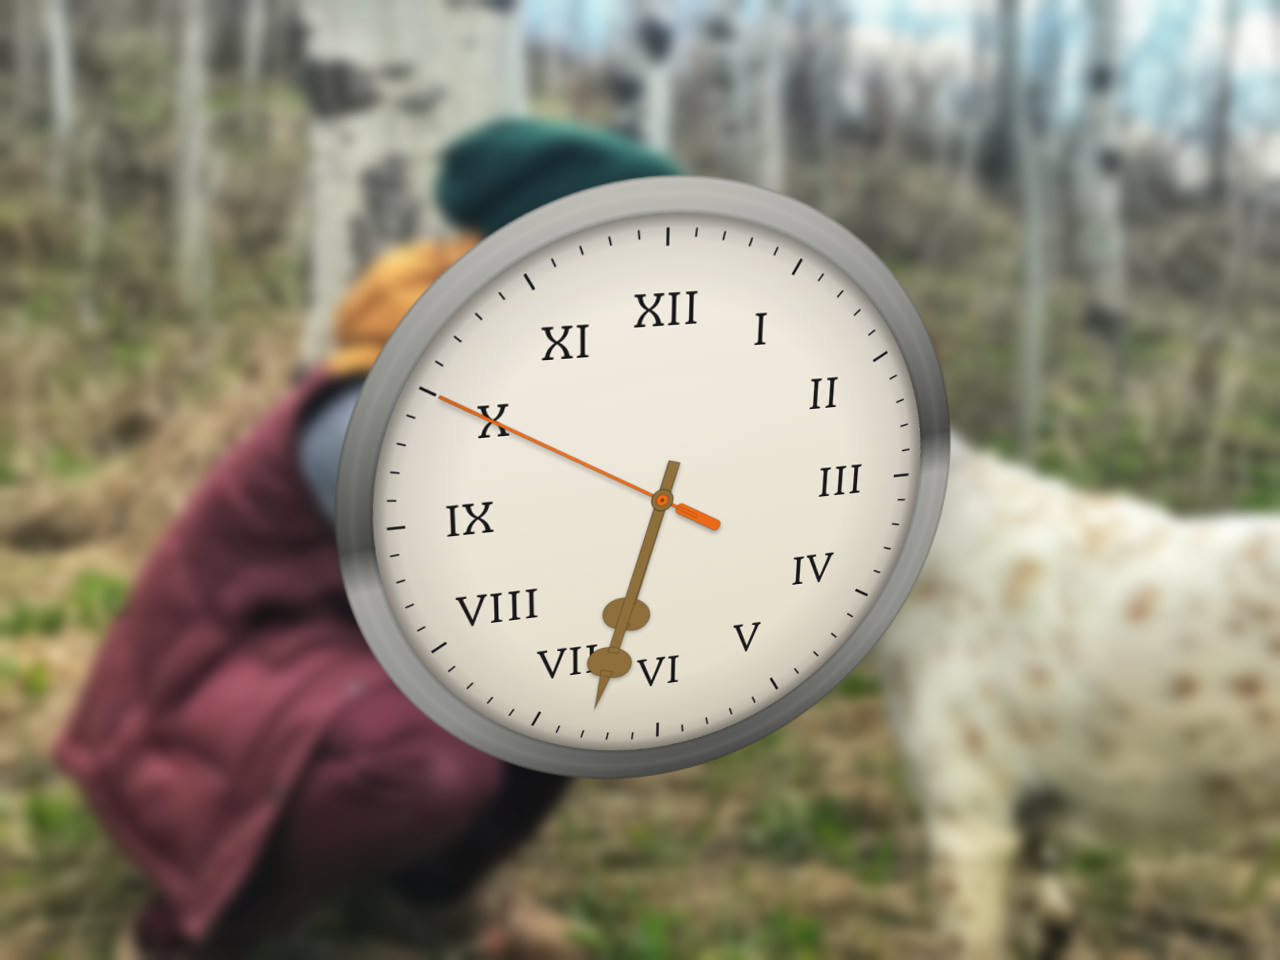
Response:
6h32m50s
